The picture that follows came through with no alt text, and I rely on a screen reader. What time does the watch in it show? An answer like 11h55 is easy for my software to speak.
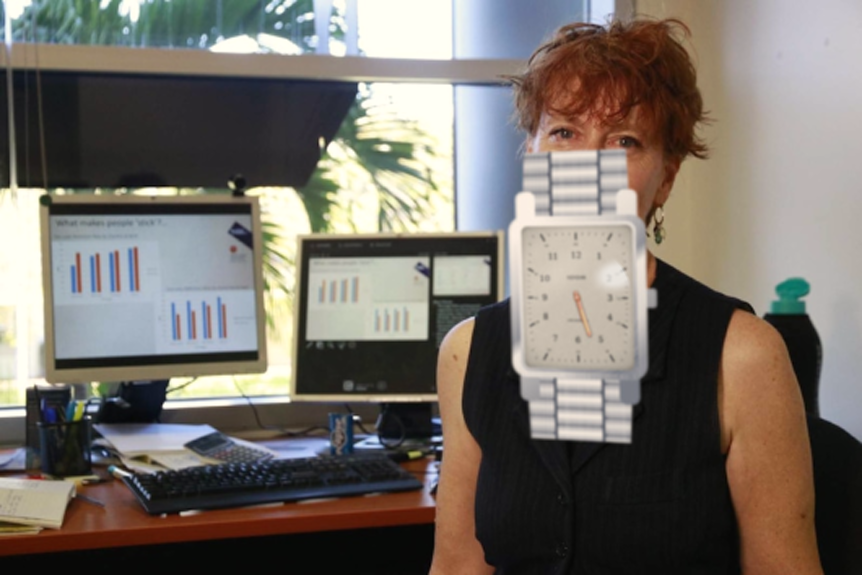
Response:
5h27
